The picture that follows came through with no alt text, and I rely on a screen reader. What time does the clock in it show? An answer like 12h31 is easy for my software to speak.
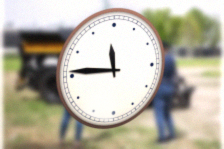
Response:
11h46
